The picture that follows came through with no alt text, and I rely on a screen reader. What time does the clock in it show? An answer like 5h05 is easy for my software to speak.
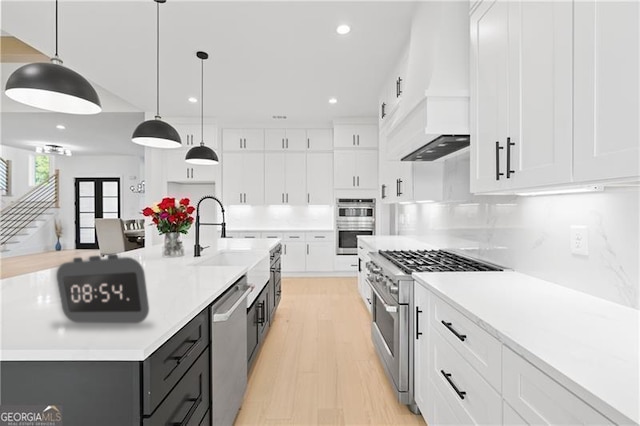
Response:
8h54
